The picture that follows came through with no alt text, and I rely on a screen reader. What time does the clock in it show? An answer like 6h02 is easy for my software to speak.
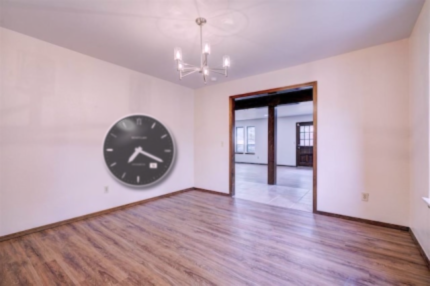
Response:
7h19
